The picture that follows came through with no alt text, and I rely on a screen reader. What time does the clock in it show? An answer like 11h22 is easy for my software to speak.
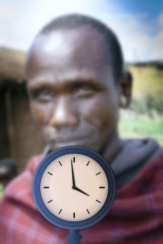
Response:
3h59
